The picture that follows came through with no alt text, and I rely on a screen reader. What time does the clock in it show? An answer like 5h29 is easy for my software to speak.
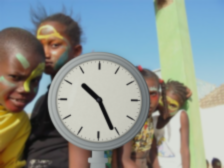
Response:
10h26
